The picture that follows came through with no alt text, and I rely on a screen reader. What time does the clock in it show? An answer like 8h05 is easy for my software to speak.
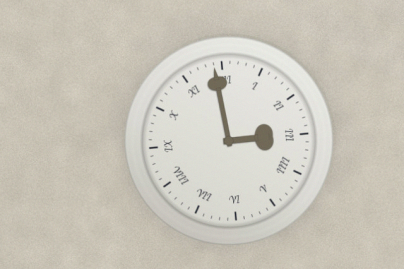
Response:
2h59
